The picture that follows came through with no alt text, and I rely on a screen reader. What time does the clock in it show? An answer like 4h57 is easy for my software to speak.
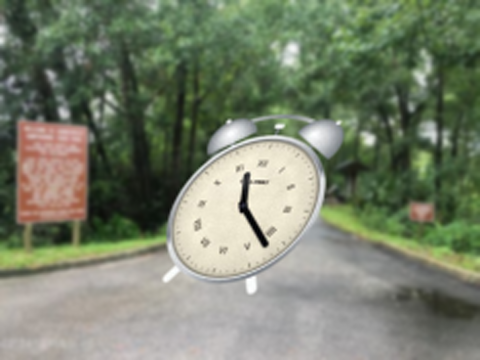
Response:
11h22
